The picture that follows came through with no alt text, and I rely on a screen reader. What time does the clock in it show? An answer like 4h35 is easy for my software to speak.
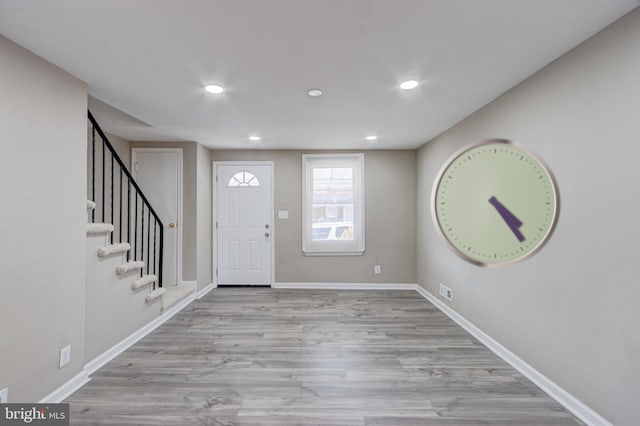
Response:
4h24
